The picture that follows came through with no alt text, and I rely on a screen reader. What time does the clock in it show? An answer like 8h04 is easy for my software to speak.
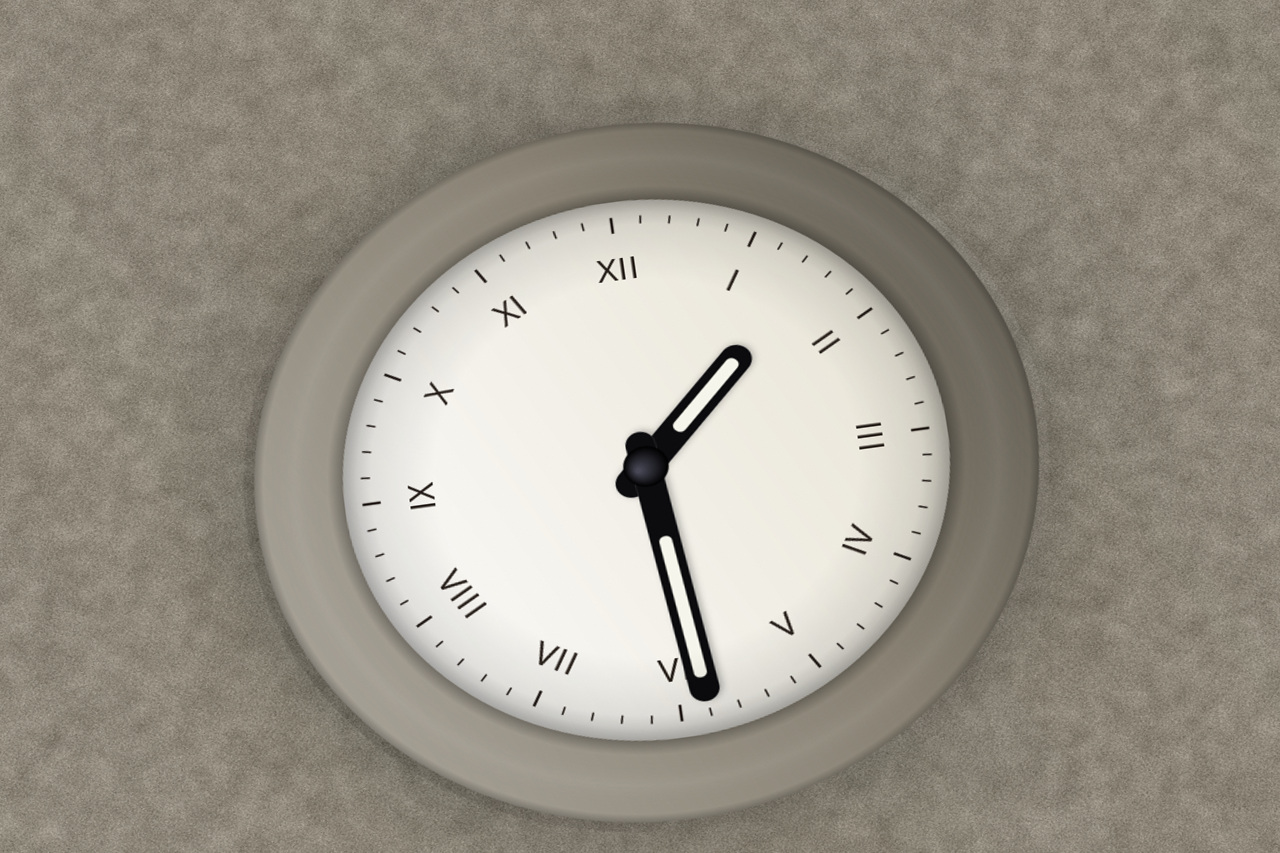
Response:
1h29
